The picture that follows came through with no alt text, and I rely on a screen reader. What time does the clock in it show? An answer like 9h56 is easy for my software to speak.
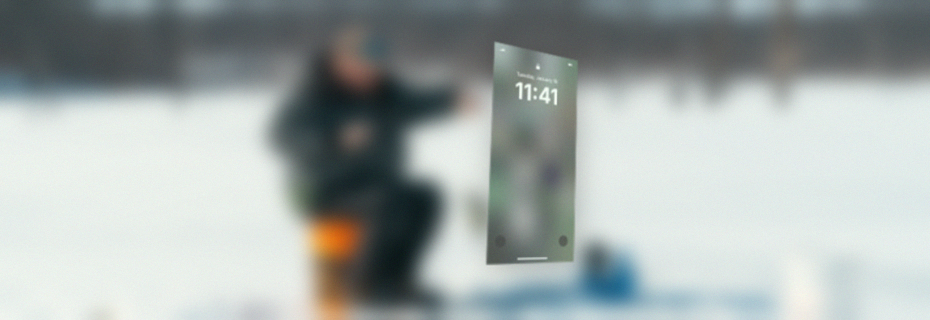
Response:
11h41
